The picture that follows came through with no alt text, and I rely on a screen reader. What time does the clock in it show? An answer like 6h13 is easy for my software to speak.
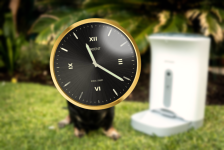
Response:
11h21
